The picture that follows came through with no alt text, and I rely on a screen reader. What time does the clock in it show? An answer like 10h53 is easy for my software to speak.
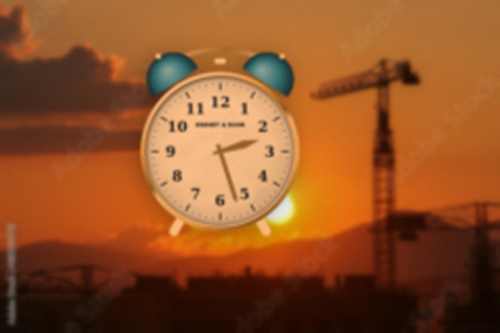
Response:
2h27
